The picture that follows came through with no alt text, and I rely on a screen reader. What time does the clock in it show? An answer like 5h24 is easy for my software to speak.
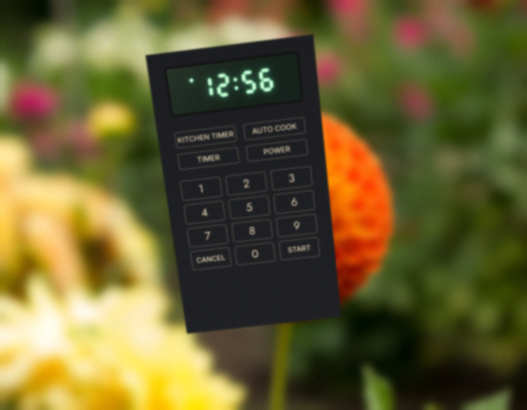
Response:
12h56
